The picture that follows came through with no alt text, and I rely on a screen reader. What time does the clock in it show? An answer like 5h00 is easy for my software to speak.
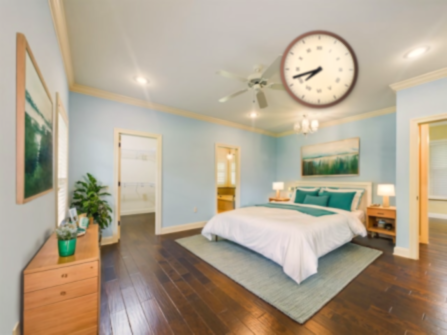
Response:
7h42
